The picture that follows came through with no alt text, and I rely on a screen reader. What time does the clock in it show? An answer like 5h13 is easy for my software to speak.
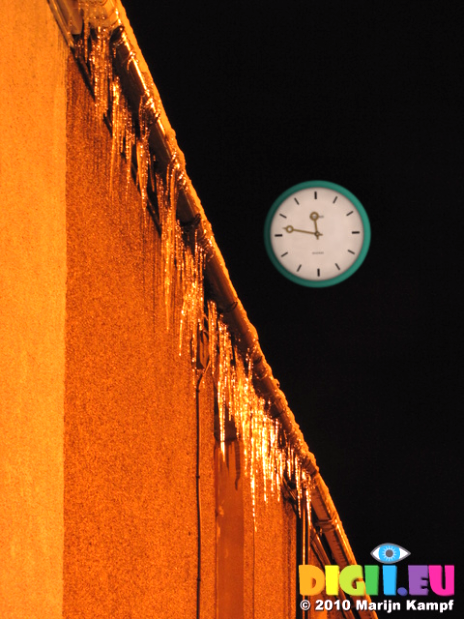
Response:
11h47
